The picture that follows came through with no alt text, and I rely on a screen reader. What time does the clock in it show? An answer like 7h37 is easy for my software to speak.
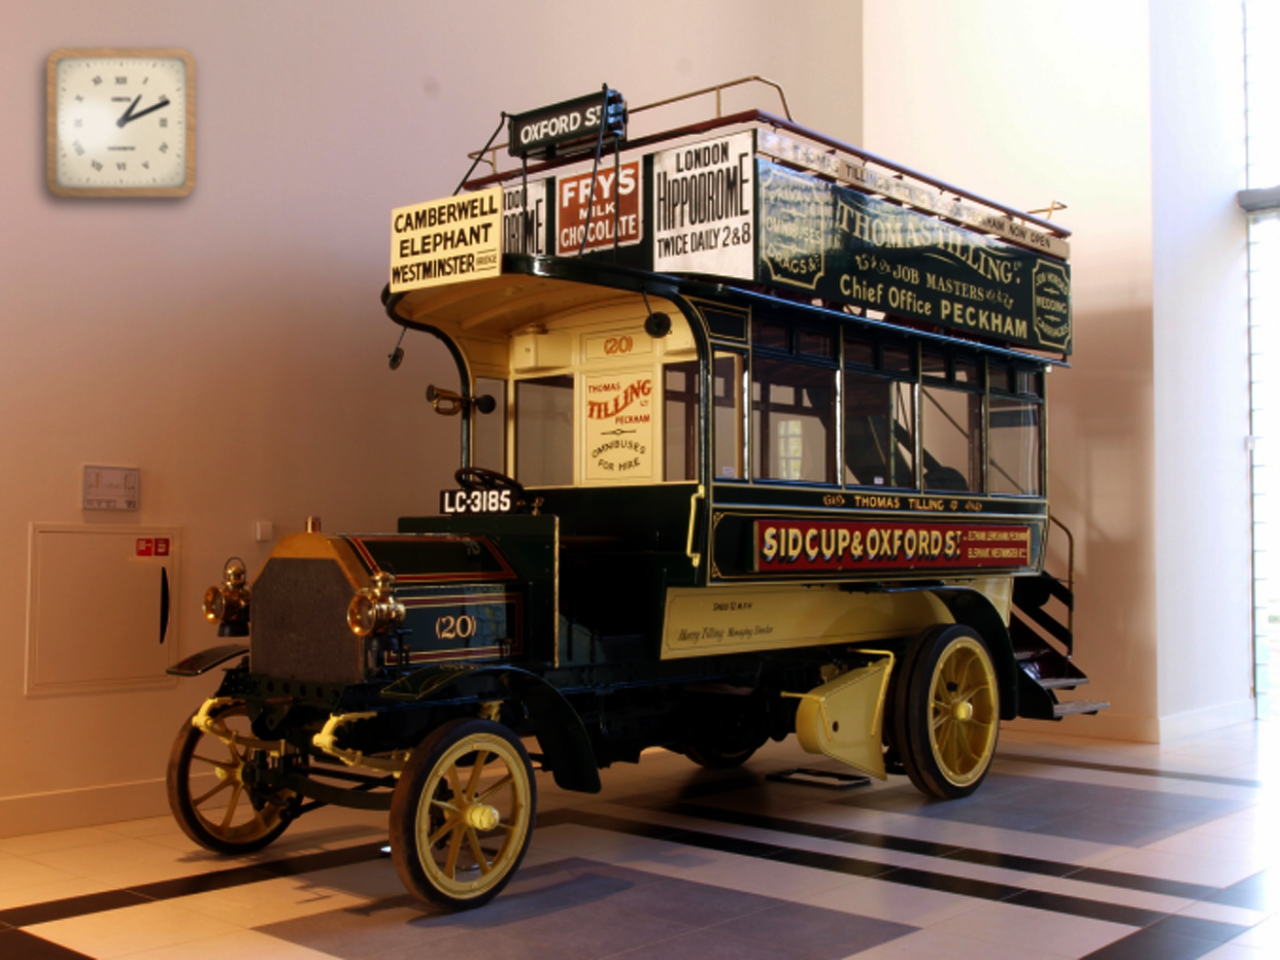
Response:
1h11
